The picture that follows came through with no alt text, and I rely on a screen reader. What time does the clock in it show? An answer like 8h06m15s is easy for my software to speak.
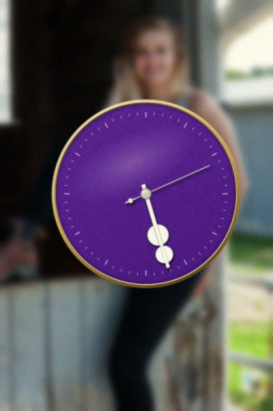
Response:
5h27m11s
